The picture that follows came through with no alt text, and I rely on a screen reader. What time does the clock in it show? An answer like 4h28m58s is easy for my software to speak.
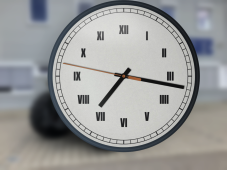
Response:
7h16m47s
